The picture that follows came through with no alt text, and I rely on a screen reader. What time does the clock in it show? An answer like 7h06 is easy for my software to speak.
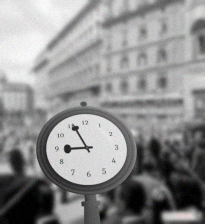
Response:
8h56
